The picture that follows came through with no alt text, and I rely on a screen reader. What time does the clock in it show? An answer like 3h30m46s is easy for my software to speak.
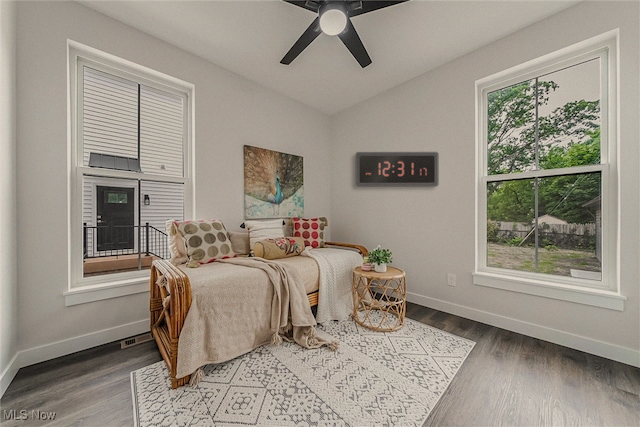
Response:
12h31m17s
